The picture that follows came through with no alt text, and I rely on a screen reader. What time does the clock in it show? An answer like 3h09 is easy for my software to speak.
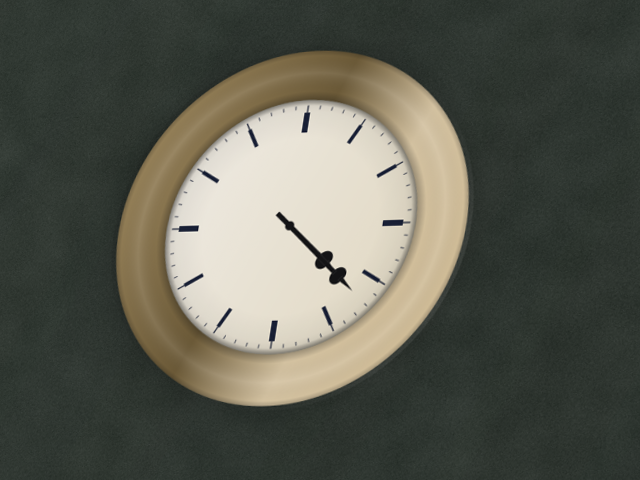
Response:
4h22
